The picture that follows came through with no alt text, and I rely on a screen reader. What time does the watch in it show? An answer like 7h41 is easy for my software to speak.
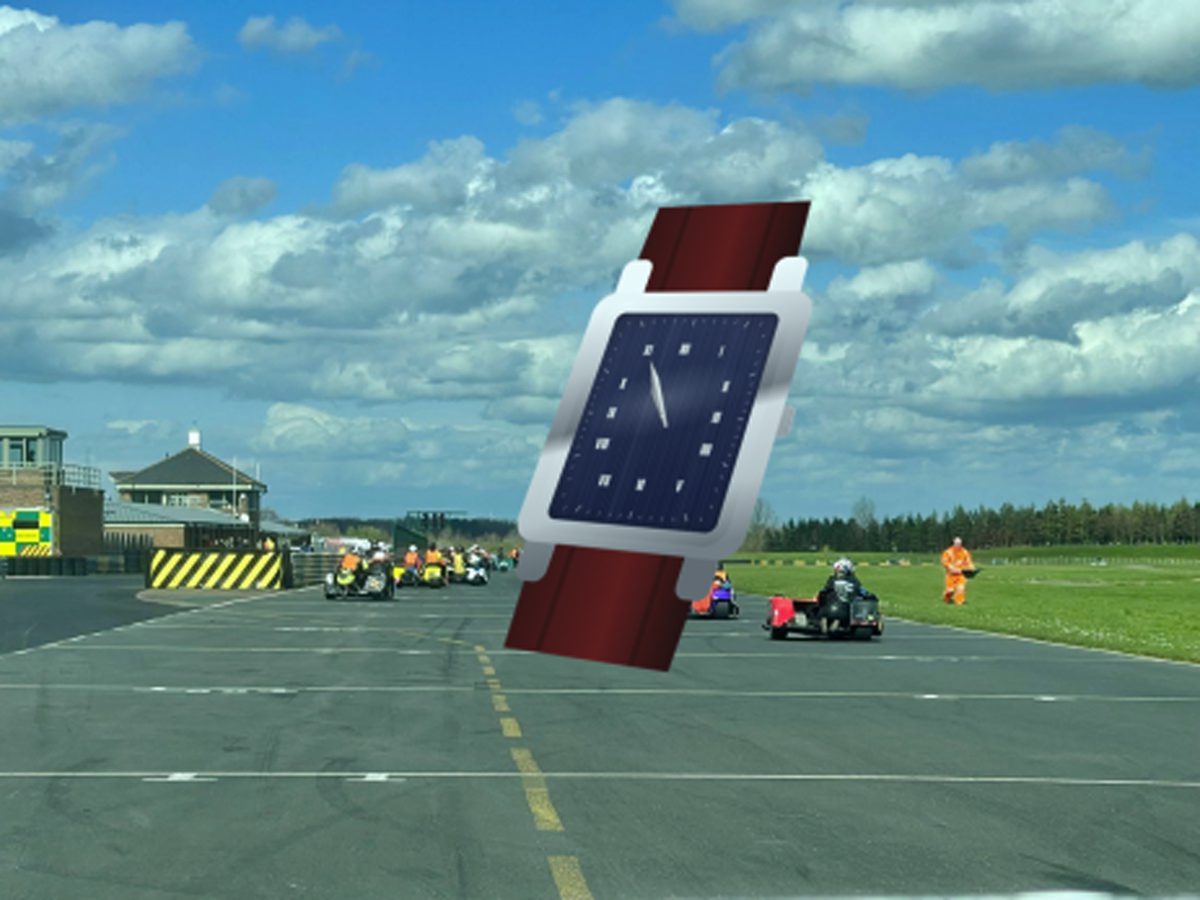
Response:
10h55
